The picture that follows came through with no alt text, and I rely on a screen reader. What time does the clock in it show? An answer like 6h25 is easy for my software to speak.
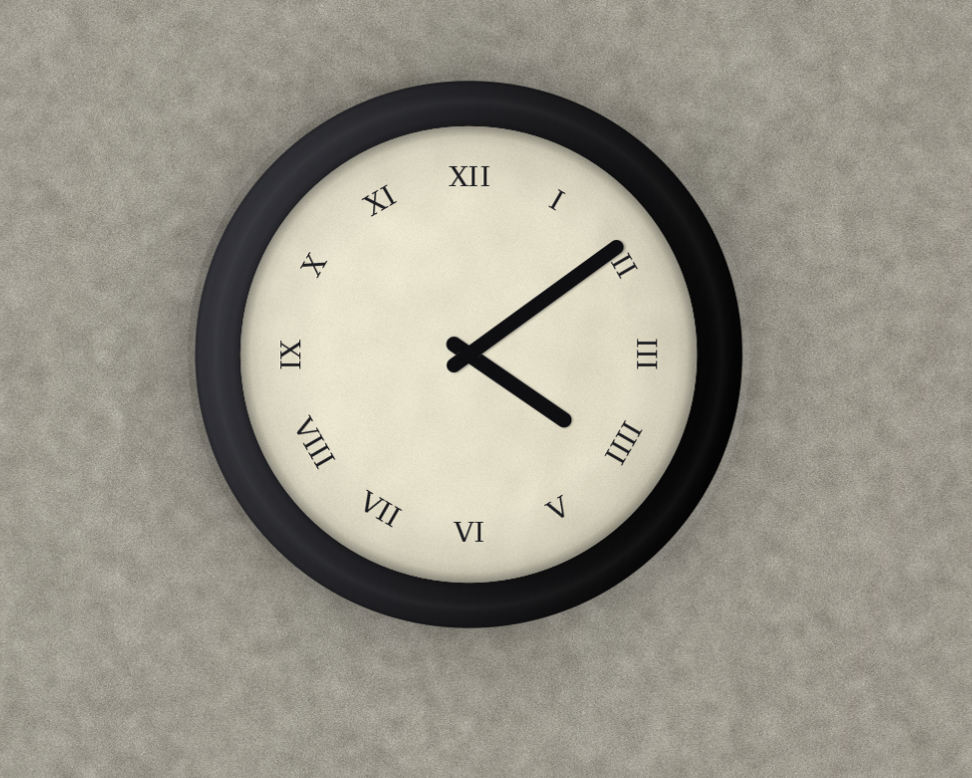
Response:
4h09
